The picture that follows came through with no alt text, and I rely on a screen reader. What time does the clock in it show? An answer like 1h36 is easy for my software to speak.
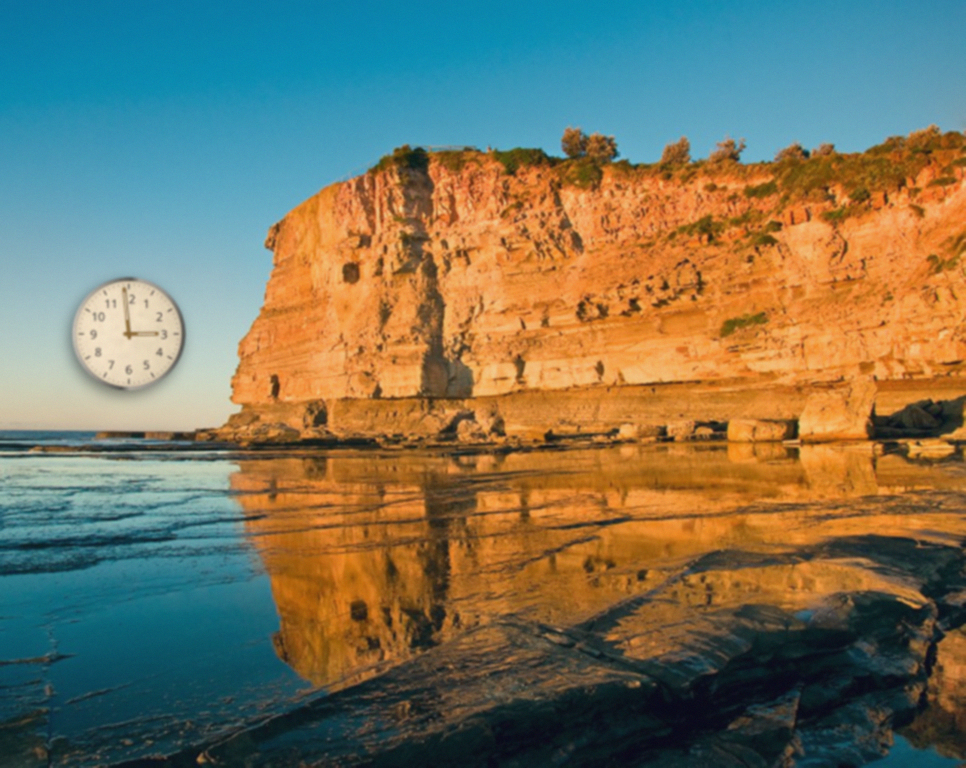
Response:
2h59
